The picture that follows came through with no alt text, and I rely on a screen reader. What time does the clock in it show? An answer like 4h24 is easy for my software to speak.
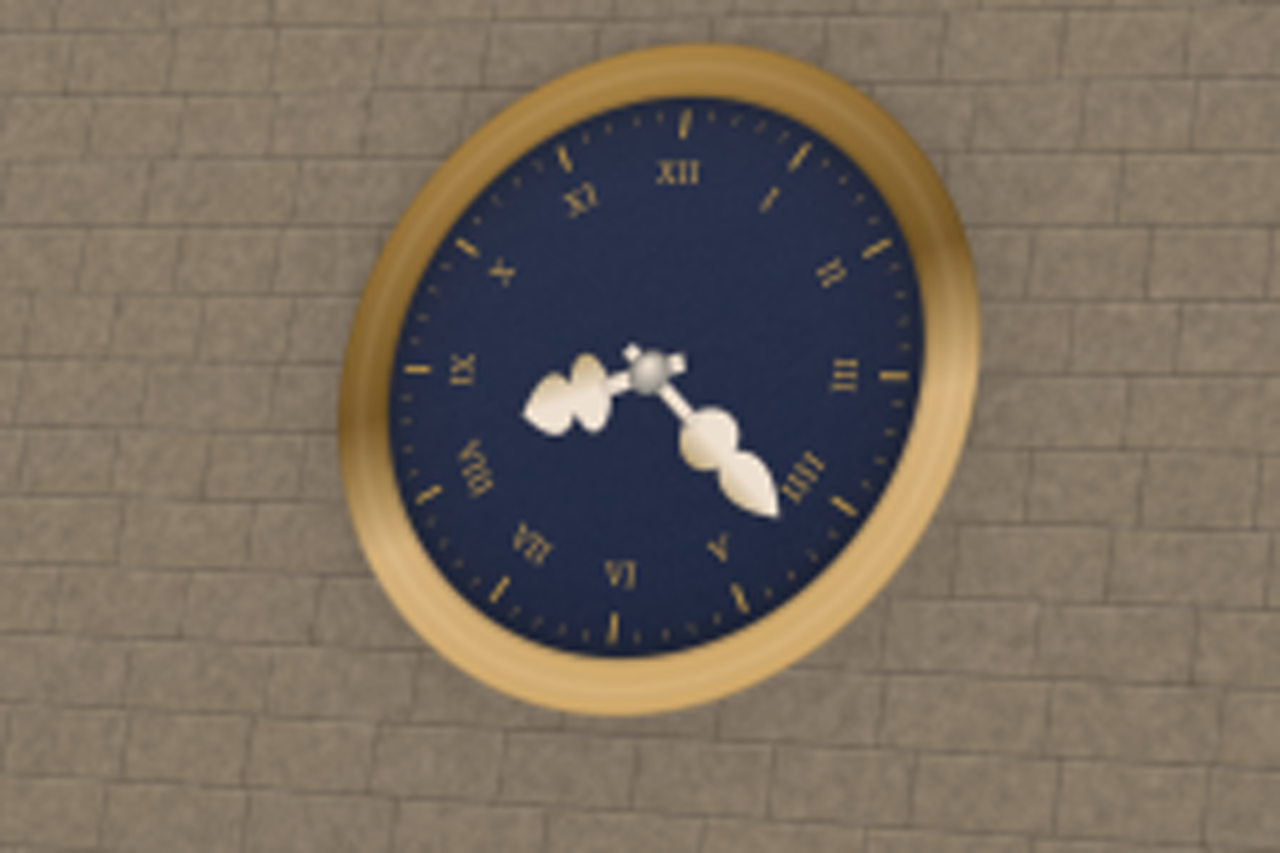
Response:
8h22
